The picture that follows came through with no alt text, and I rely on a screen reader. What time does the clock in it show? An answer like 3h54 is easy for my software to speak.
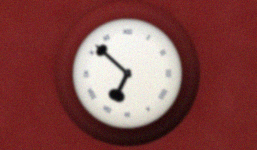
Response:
6h52
